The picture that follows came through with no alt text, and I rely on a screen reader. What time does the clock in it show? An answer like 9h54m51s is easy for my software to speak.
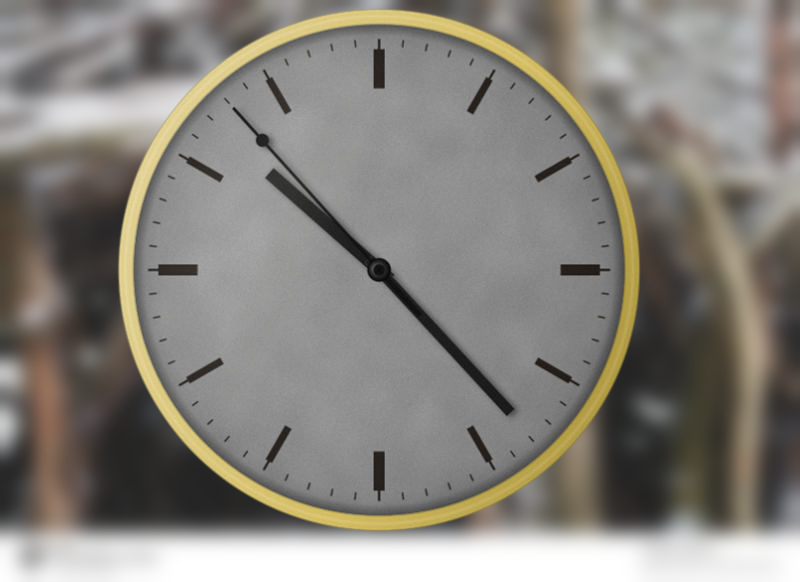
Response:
10h22m53s
